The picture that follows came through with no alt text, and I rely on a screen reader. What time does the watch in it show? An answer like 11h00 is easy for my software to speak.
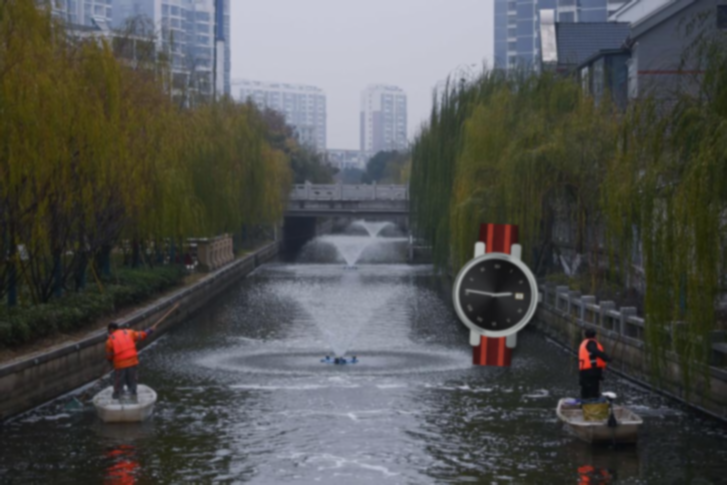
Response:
2h46
